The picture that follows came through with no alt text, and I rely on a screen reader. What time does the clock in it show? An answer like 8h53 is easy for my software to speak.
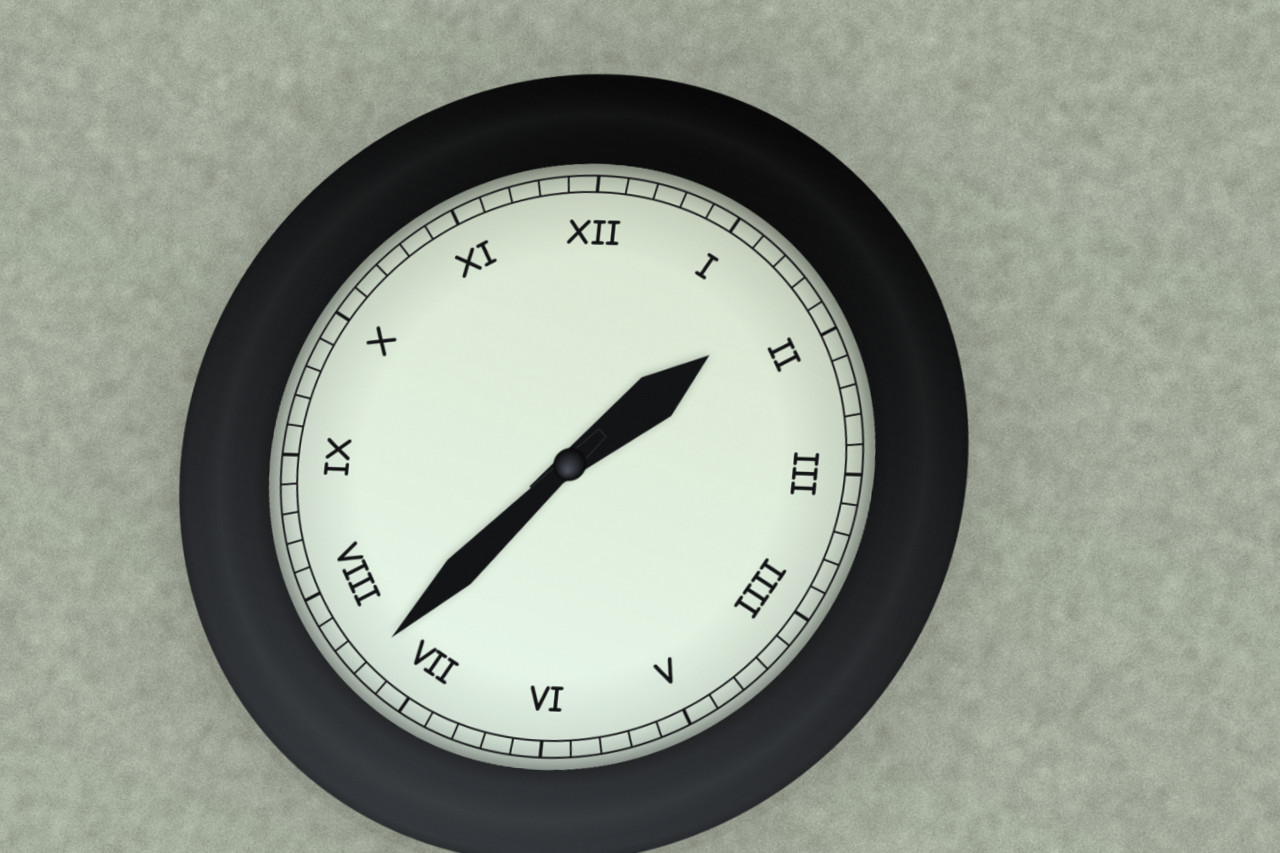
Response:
1h37
